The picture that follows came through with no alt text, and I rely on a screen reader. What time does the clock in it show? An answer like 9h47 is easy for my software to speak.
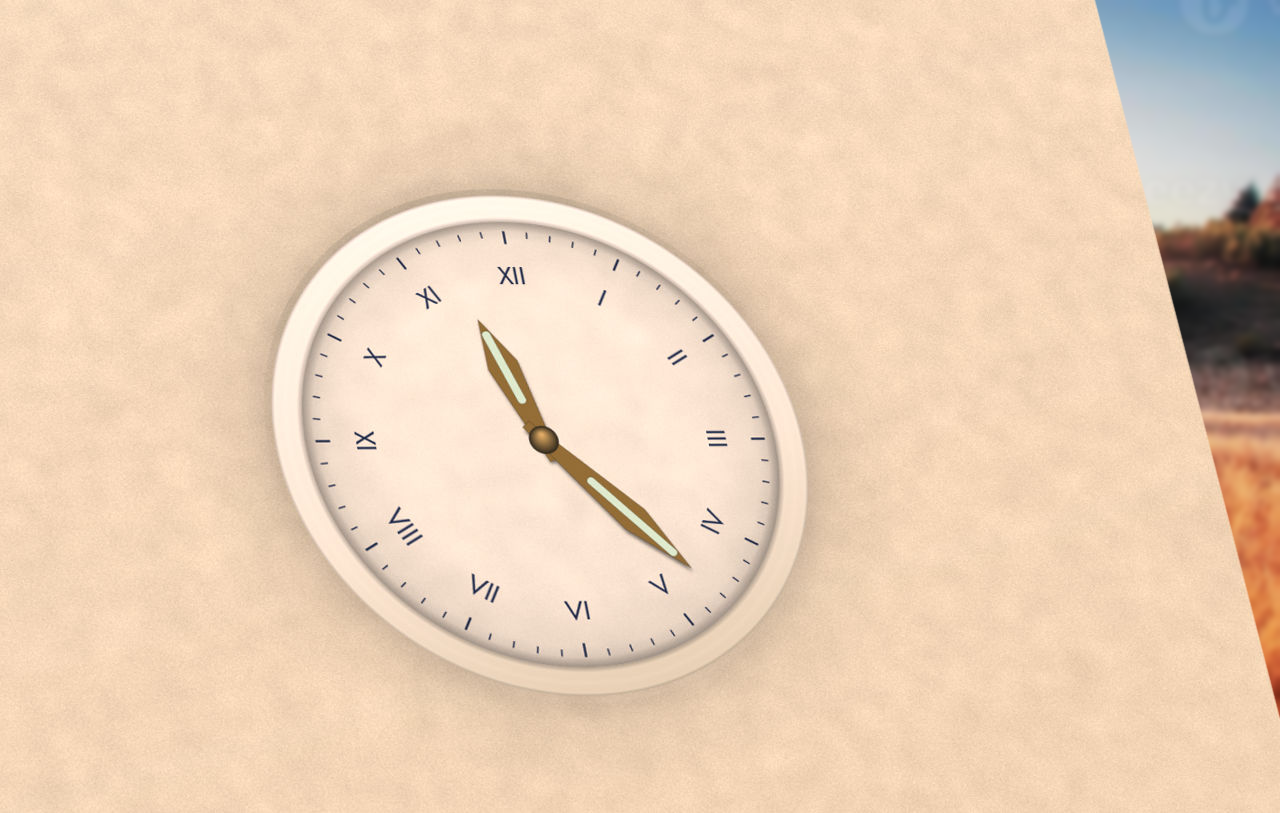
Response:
11h23
